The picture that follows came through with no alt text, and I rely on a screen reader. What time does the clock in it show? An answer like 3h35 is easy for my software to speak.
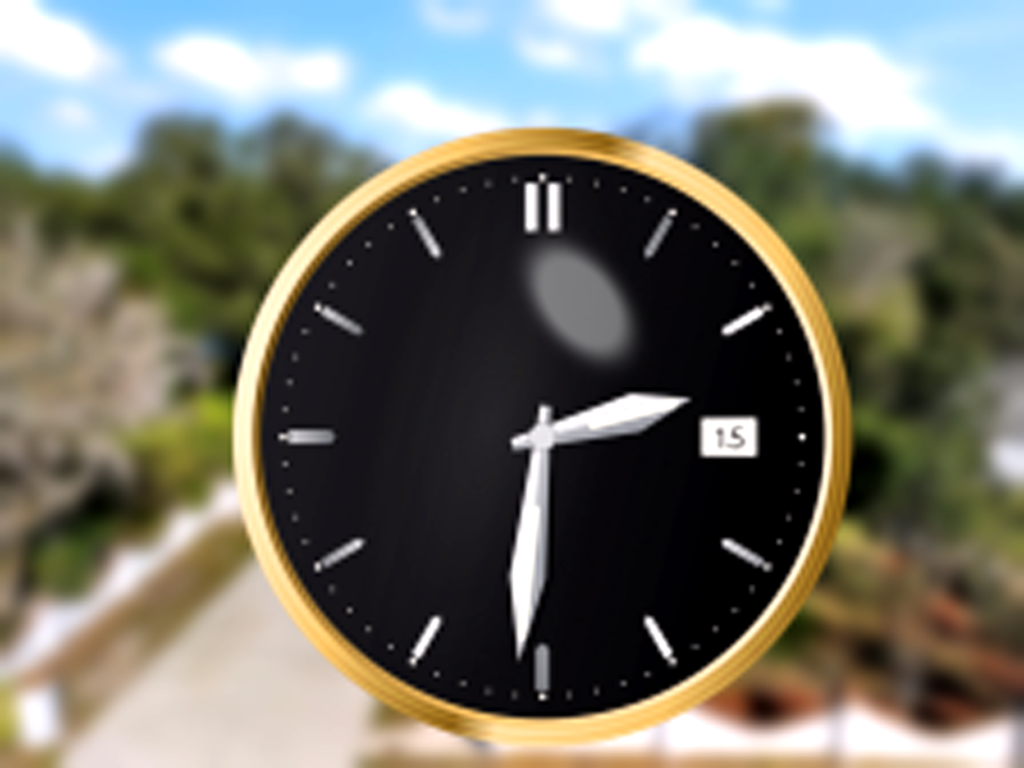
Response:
2h31
